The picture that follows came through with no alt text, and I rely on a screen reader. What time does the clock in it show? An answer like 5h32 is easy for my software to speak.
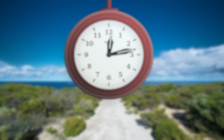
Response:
12h13
